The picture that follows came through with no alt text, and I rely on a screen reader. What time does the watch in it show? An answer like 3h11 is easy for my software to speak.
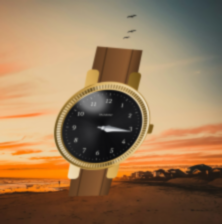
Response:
3h16
